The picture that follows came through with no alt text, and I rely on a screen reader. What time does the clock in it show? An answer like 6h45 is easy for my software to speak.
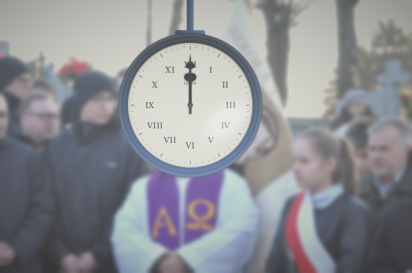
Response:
12h00
